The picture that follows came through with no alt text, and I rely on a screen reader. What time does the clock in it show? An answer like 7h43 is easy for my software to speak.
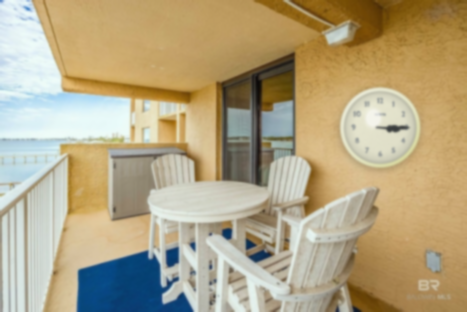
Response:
3h15
